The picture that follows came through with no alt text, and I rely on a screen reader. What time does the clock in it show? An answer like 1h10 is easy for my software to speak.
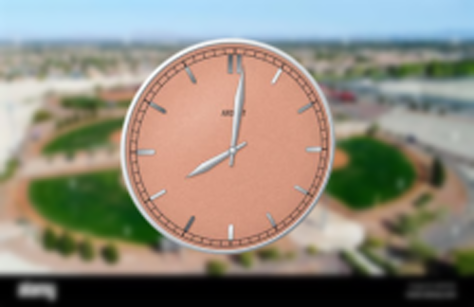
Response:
8h01
